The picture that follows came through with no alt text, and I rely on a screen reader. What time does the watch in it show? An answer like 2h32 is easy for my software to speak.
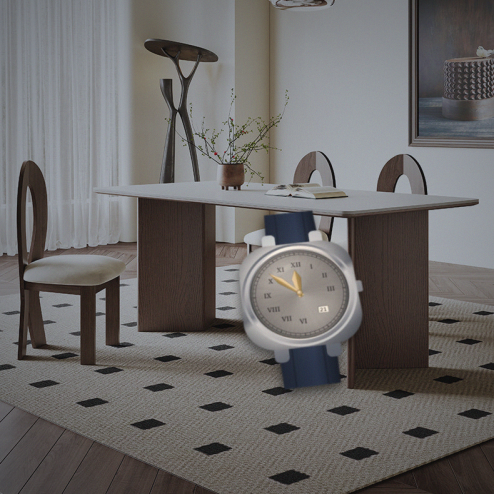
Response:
11h52
